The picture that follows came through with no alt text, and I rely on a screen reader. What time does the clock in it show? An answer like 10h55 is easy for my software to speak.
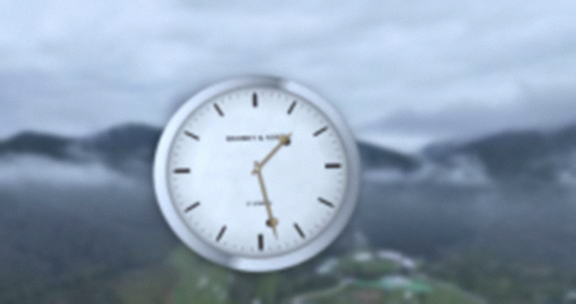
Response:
1h28
